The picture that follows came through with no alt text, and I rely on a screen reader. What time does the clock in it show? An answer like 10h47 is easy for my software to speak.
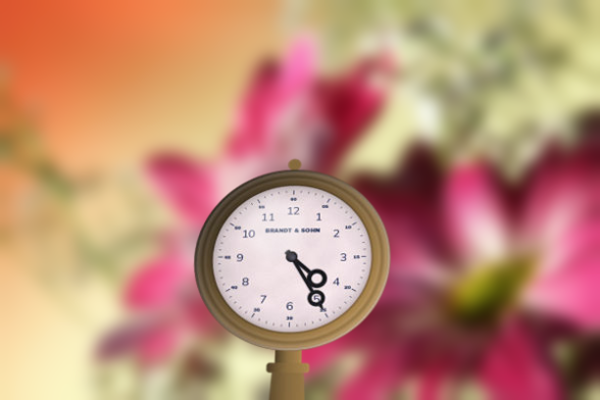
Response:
4h25
